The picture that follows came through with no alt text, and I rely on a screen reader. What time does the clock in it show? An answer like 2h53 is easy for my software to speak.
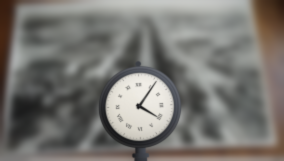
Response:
4h06
